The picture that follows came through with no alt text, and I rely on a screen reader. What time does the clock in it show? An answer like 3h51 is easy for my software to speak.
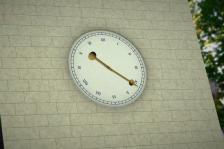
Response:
10h21
